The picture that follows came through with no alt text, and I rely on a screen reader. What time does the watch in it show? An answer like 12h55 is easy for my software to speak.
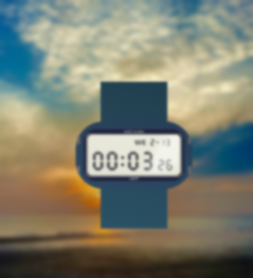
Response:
0h03
